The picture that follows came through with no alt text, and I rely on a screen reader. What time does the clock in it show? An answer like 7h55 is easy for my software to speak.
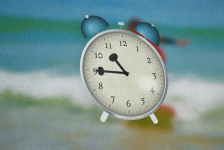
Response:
10h45
